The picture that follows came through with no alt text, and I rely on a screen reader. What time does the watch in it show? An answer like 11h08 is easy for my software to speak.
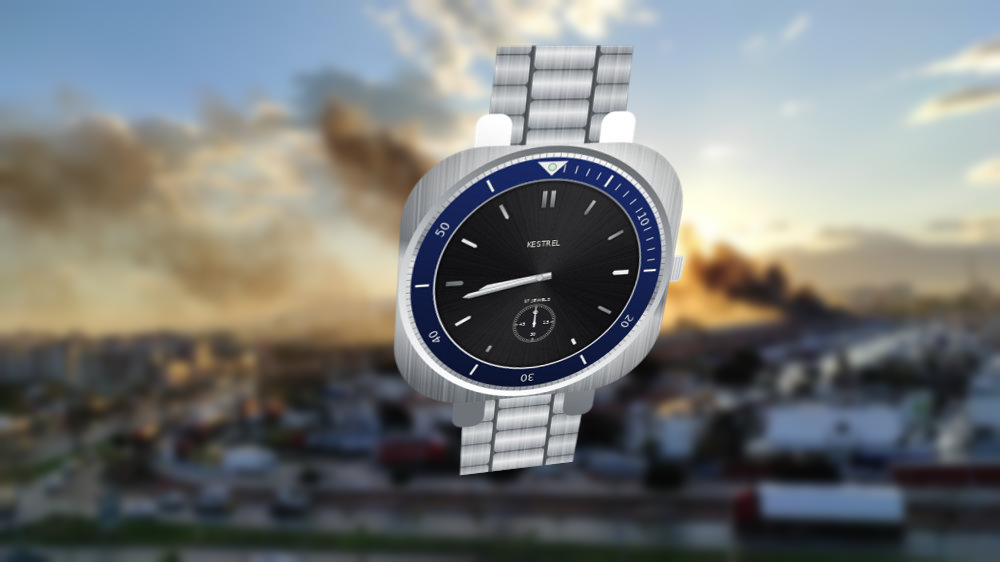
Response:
8h43
